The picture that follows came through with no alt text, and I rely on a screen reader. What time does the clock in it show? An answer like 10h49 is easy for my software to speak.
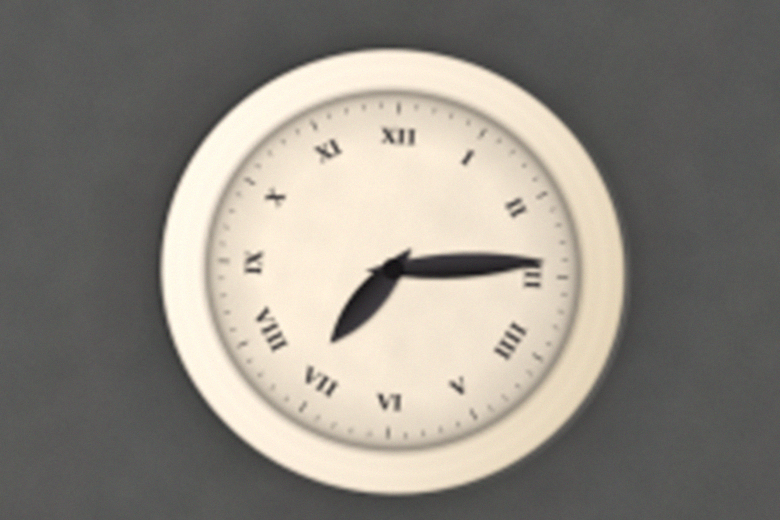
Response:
7h14
